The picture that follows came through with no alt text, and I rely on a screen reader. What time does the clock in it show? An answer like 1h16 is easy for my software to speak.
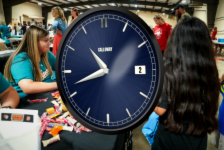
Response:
10h42
